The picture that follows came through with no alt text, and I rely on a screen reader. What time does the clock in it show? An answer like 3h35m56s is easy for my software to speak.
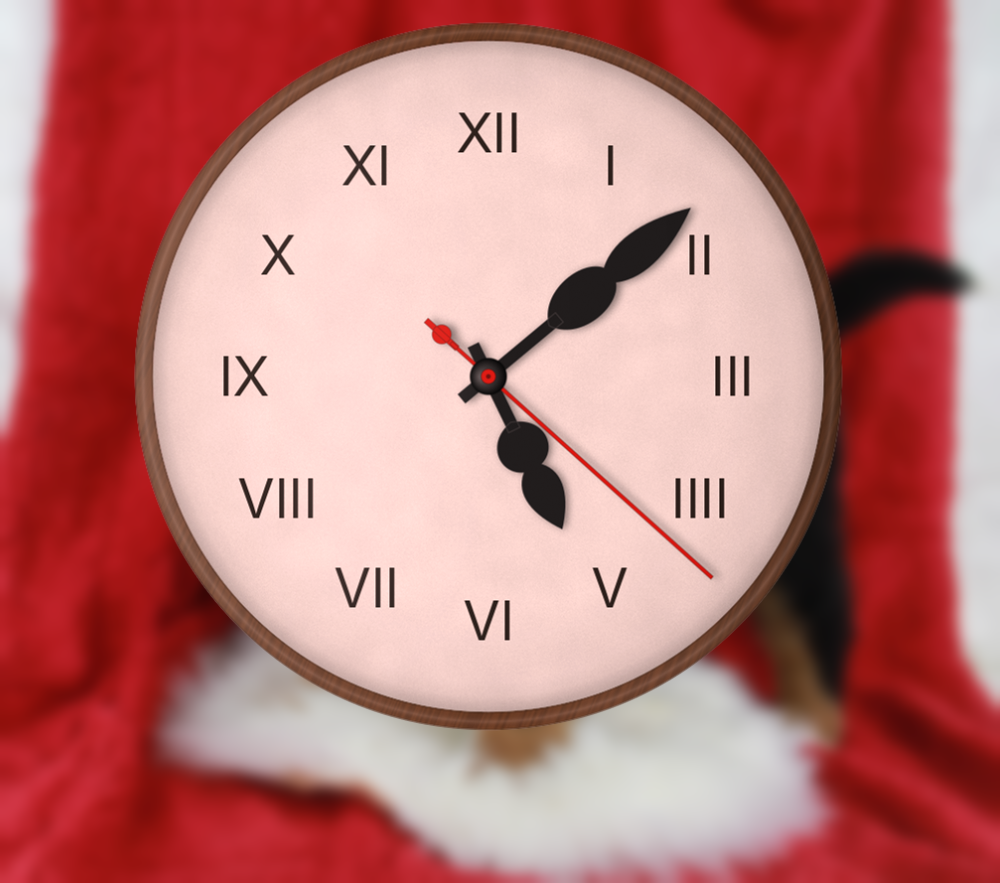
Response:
5h08m22s
